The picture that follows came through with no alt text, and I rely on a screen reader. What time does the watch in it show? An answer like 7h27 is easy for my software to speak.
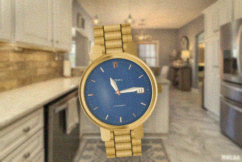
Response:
11h14
